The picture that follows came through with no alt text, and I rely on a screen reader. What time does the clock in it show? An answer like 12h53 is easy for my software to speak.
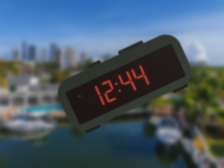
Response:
12h44
